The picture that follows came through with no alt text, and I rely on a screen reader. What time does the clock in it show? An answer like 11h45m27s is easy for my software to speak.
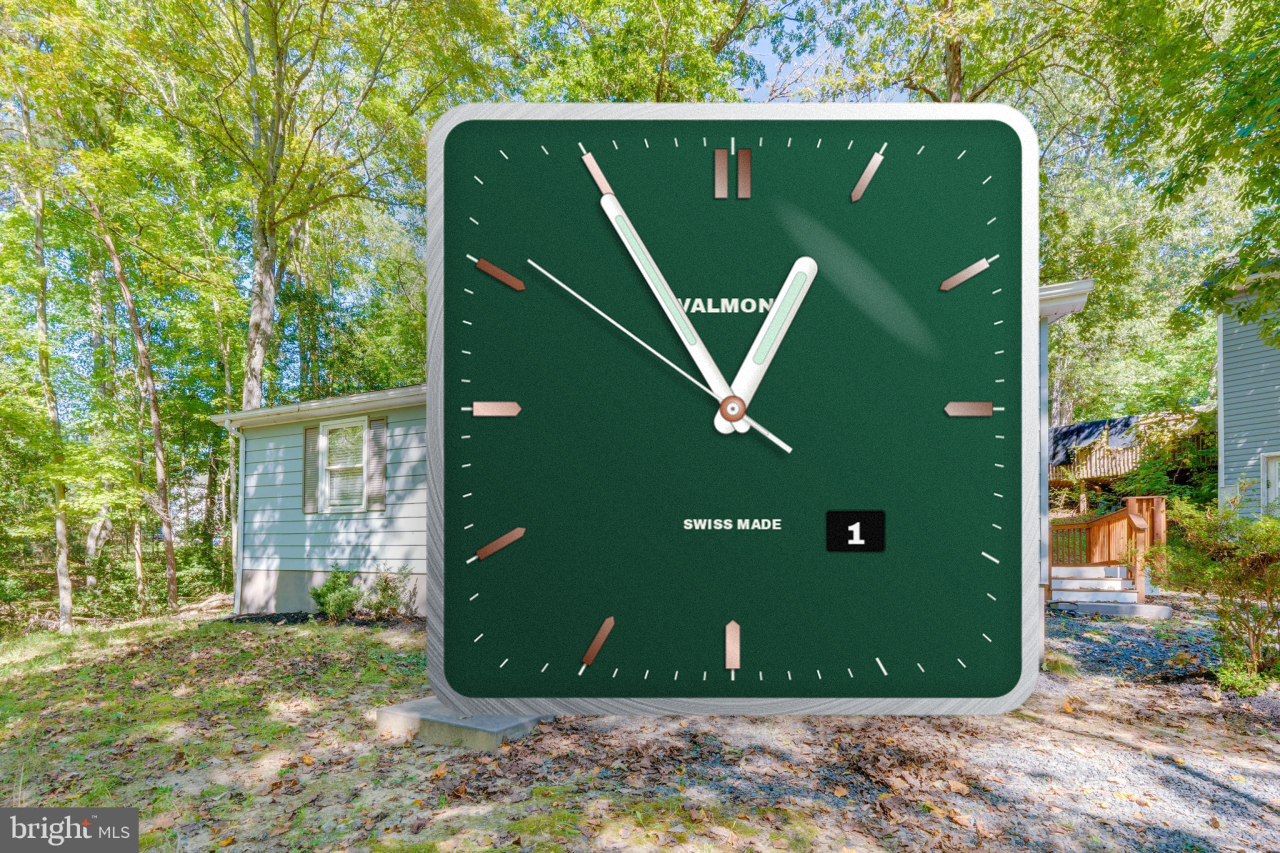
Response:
12h54m51s
